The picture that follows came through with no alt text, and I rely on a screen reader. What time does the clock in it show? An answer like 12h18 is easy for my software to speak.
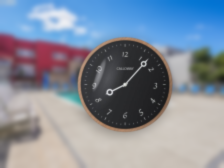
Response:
8h07
